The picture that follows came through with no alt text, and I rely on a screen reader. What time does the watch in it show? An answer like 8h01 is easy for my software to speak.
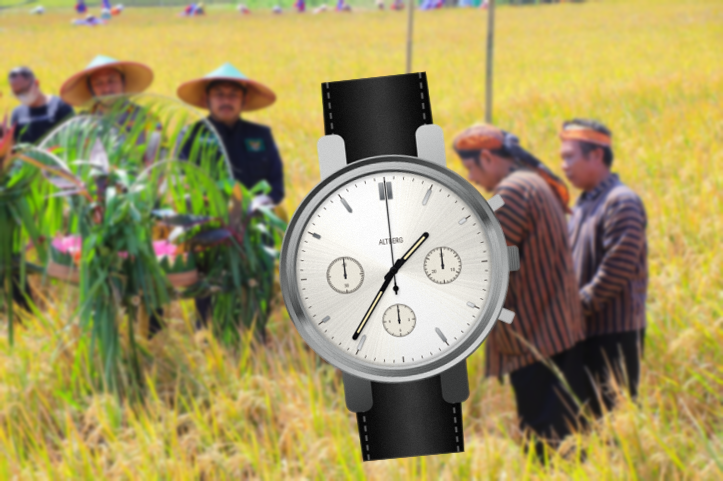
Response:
1h36
